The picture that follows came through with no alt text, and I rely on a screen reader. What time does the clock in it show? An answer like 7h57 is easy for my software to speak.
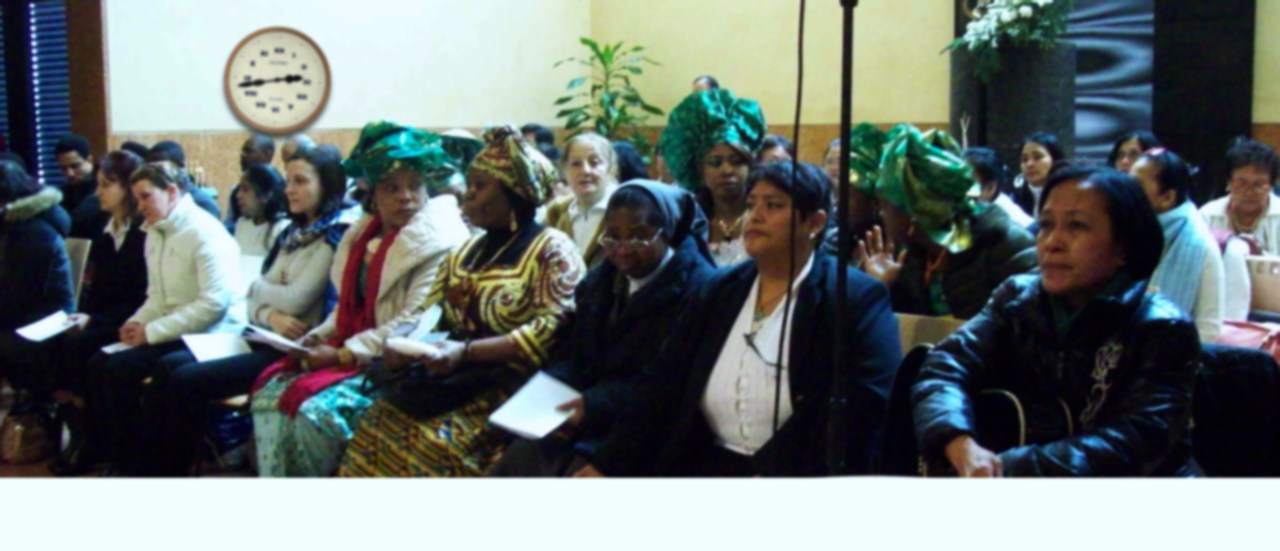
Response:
2h43
